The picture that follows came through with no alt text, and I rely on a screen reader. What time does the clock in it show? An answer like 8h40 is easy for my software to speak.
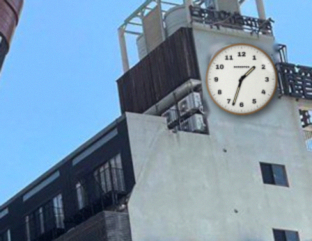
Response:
1h33
